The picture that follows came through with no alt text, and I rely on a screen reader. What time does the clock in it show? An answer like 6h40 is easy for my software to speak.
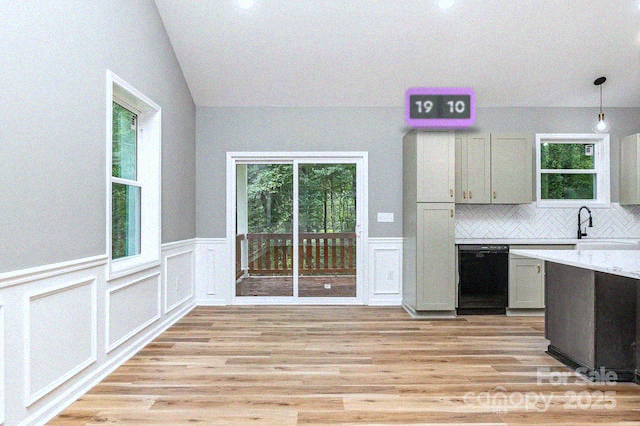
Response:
19h10
